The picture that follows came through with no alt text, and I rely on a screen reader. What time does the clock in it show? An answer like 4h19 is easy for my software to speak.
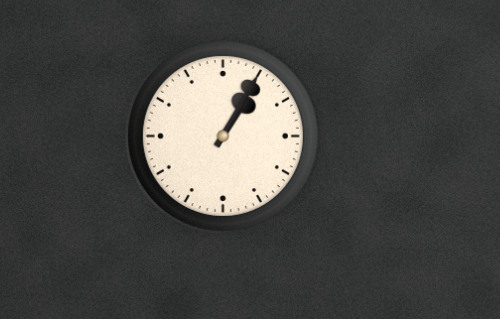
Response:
1h05
